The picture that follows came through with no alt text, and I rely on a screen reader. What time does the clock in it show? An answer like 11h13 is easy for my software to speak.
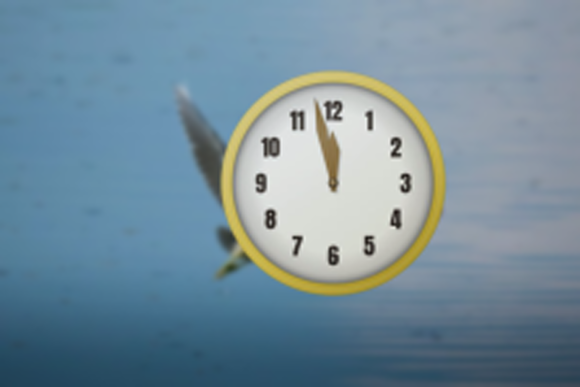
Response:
11h58
